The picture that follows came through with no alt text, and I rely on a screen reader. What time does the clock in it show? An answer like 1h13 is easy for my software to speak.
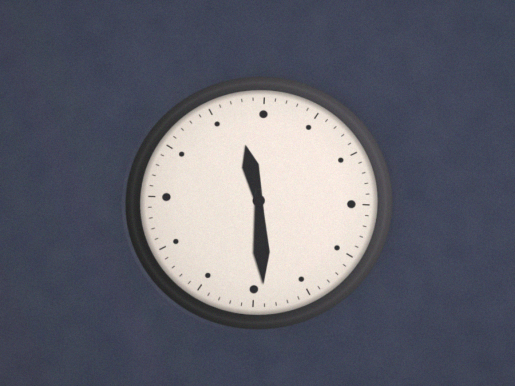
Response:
11h29
